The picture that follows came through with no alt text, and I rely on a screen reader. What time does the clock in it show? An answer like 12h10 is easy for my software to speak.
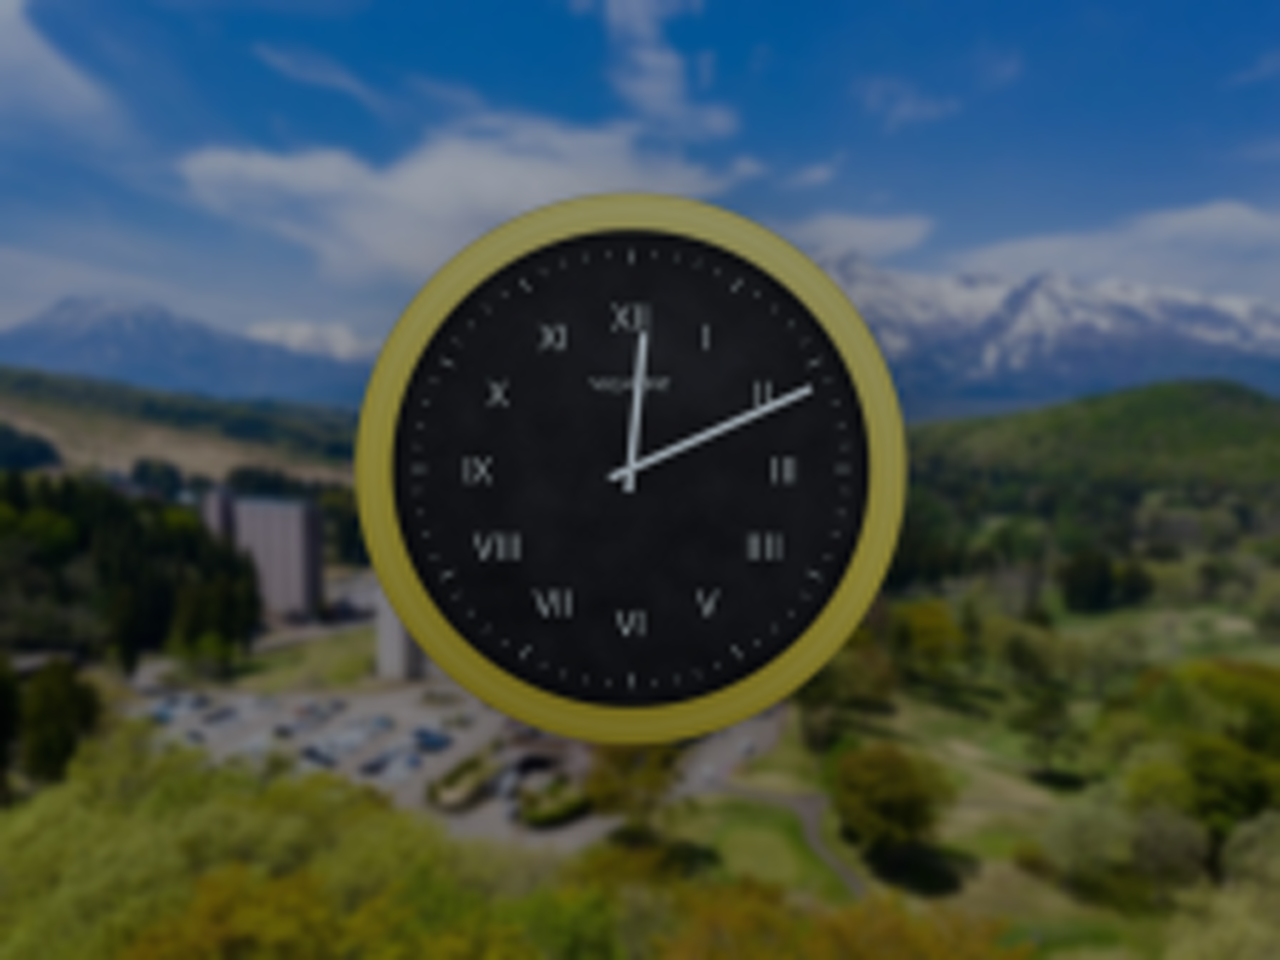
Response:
12h11
